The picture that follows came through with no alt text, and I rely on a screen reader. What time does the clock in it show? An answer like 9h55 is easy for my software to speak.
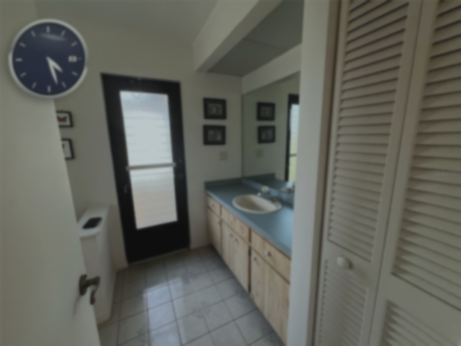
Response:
4h27
